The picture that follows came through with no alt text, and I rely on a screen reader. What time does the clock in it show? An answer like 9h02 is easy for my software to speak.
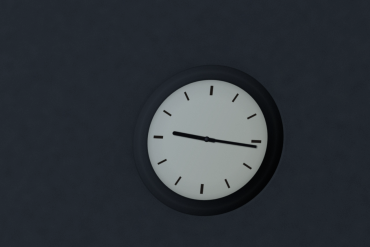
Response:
9h16
